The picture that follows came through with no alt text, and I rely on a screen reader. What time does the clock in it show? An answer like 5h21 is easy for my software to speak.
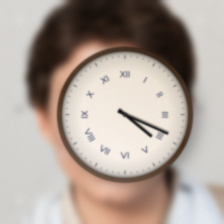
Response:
4h19
